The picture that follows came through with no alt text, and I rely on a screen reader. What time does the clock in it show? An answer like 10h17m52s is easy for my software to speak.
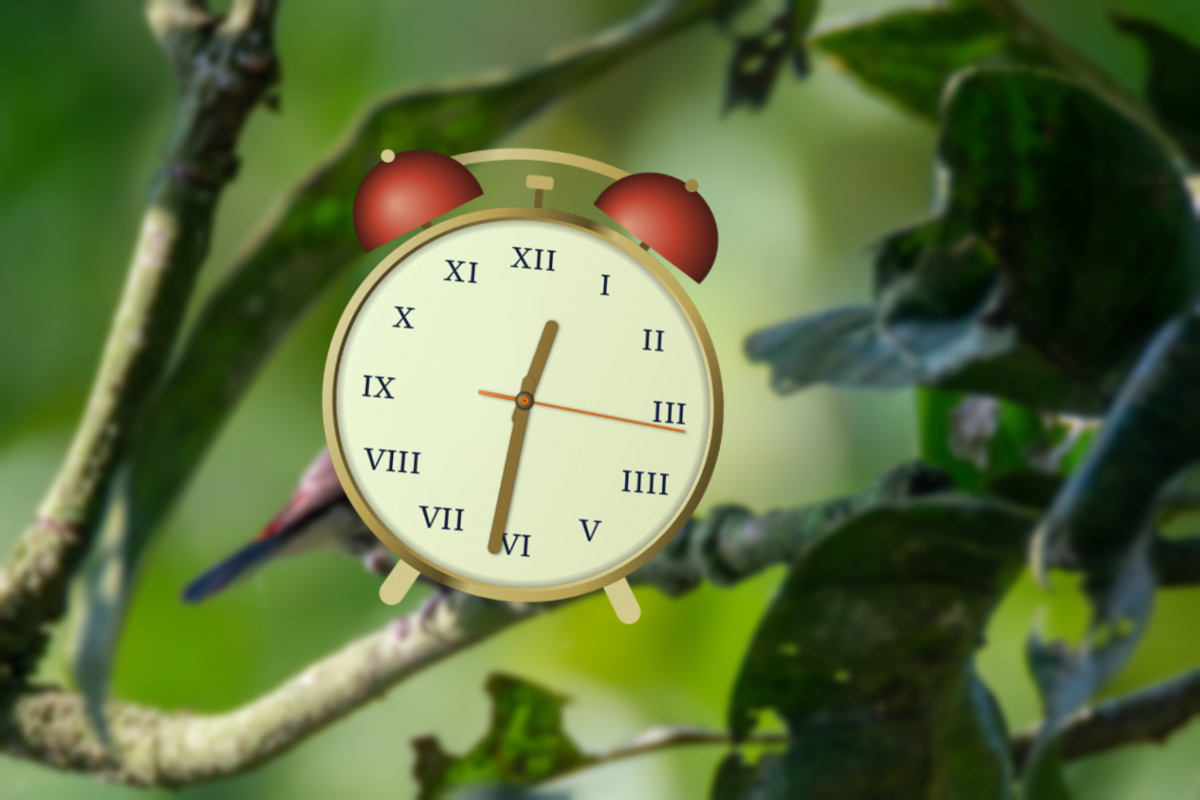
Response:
12h31m16s
